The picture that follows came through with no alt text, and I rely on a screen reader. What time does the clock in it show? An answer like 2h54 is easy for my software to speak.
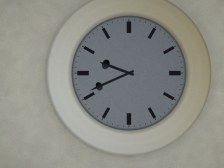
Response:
9h41
